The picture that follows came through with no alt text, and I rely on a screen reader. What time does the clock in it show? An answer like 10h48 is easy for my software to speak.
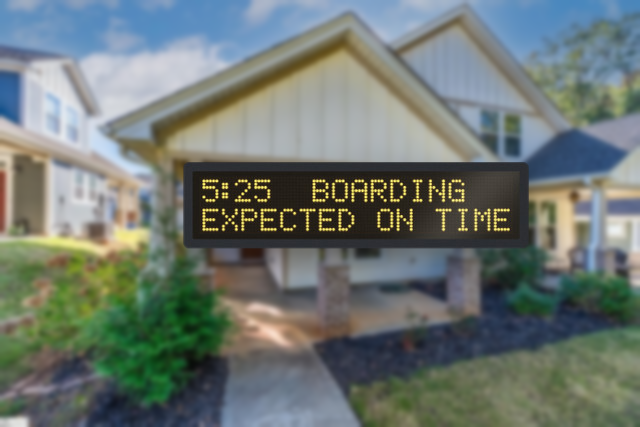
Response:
5h25
